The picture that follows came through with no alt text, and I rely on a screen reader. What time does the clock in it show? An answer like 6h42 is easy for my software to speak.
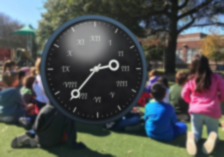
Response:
2h37
